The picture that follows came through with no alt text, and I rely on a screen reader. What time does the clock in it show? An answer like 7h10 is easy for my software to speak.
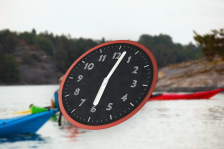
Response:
6h02
